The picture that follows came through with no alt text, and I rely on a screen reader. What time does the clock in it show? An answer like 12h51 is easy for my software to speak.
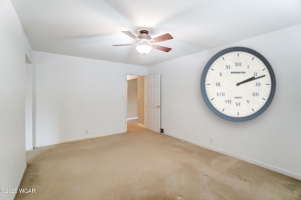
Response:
2h12
